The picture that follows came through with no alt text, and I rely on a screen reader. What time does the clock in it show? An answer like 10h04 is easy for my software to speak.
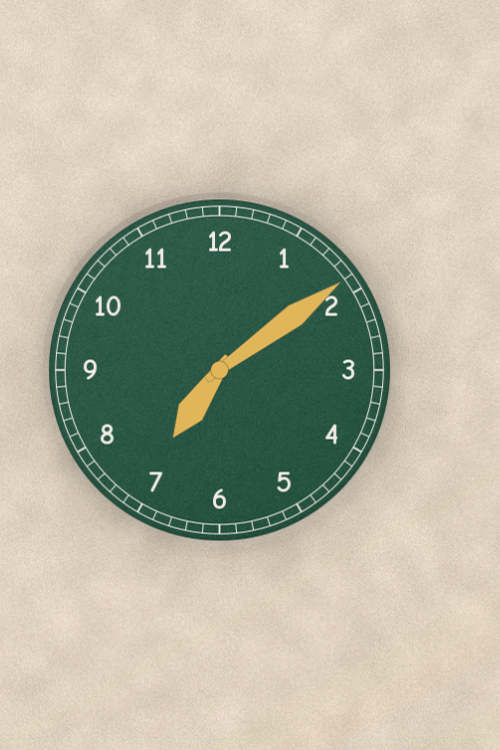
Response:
7h09
